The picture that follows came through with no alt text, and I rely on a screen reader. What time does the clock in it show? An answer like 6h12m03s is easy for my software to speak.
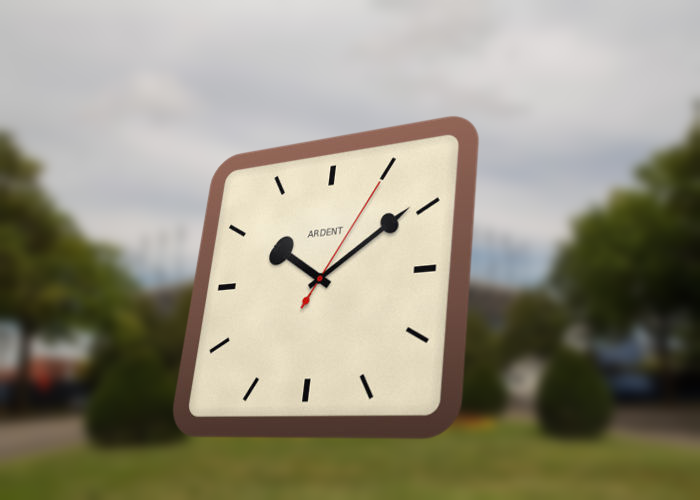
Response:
10h09m05s
